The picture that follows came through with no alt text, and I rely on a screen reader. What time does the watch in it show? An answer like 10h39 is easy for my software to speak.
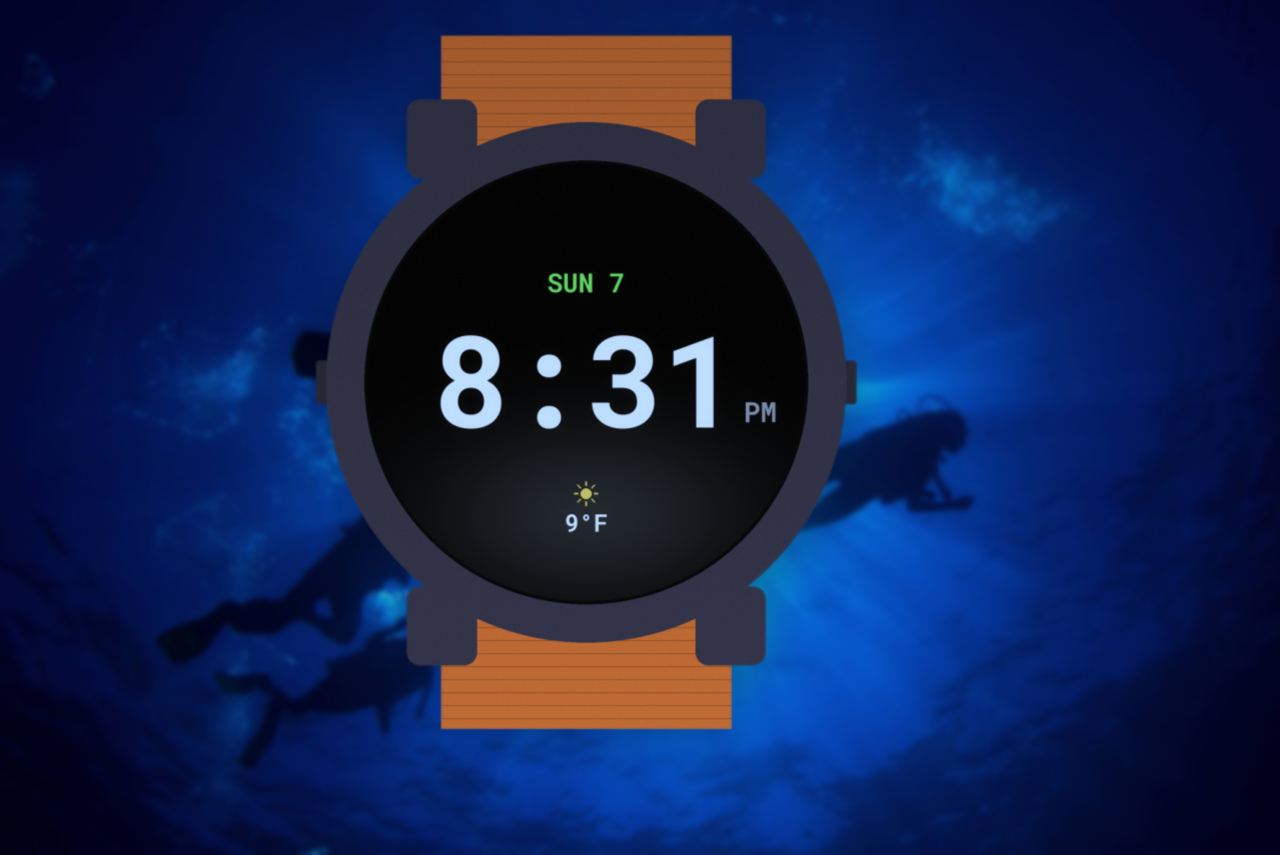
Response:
8h31
